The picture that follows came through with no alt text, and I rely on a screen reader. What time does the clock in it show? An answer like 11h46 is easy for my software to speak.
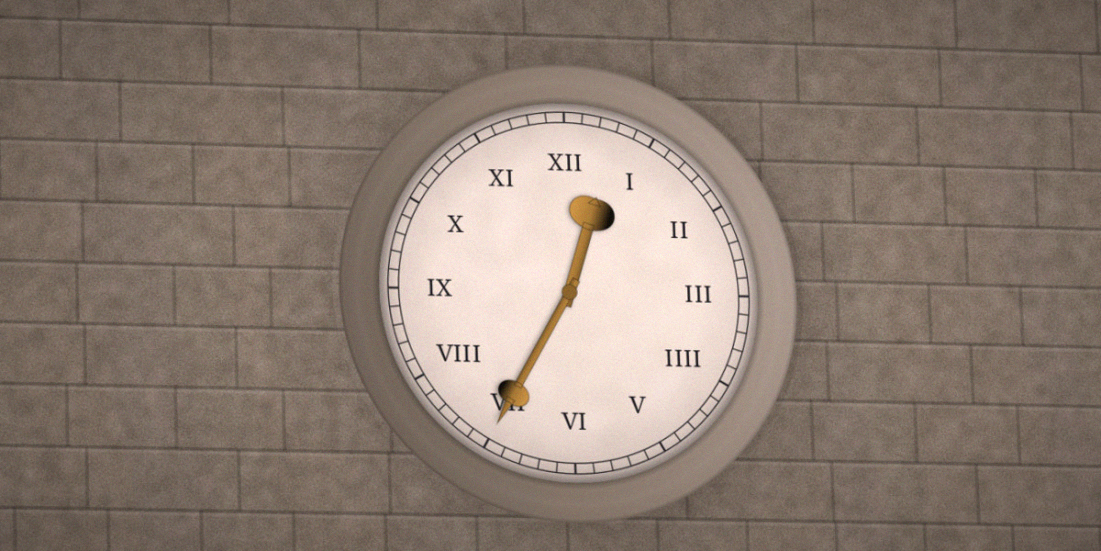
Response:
12h35
